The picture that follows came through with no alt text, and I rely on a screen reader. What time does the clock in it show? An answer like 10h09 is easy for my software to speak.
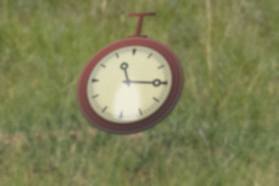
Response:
11h15
